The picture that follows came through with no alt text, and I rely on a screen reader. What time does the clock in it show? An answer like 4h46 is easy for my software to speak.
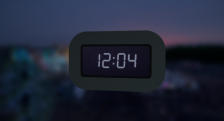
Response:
12h04
